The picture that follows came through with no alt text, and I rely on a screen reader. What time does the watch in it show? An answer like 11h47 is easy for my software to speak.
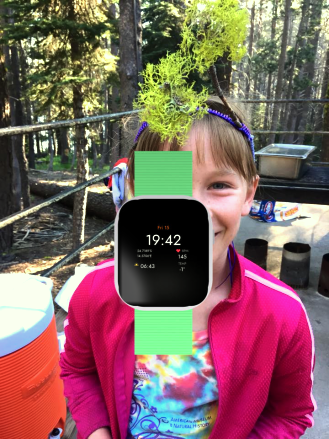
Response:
19h42
